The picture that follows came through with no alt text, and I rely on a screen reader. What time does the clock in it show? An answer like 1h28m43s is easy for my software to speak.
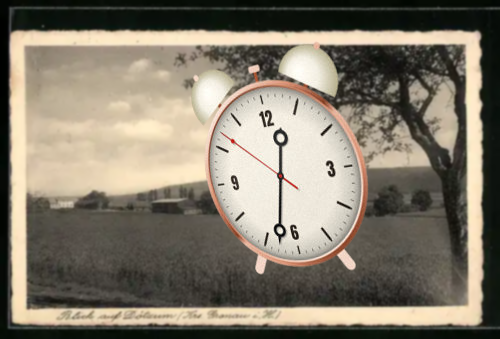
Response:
12h32m52s
